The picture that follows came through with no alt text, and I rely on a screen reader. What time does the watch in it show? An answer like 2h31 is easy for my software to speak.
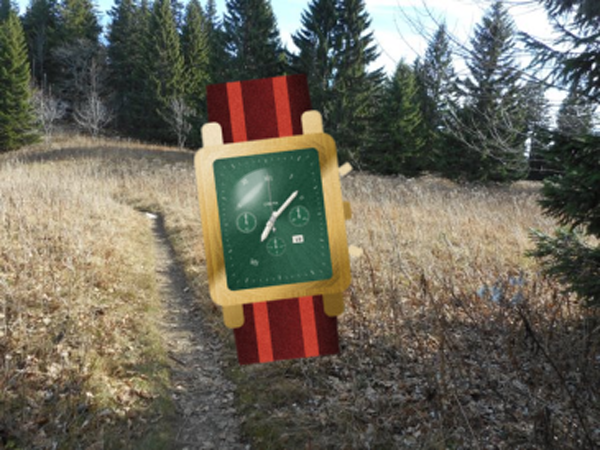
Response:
7h08
